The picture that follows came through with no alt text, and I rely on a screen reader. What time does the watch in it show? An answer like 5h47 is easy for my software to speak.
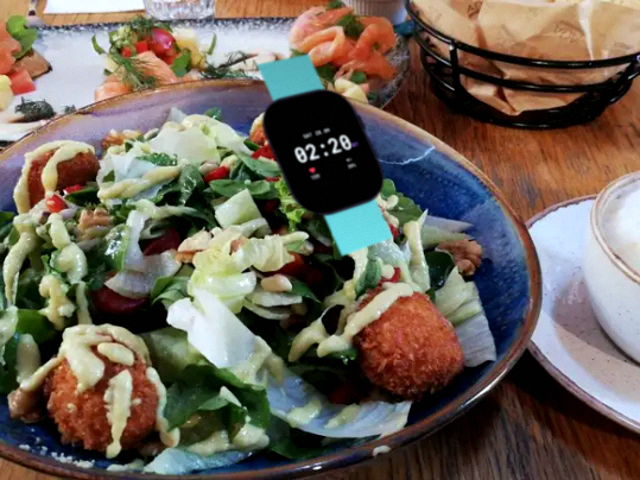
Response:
2h20
